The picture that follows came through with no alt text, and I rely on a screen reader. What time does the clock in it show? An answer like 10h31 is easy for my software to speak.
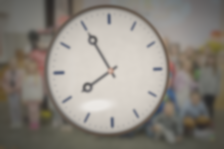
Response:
7h55
